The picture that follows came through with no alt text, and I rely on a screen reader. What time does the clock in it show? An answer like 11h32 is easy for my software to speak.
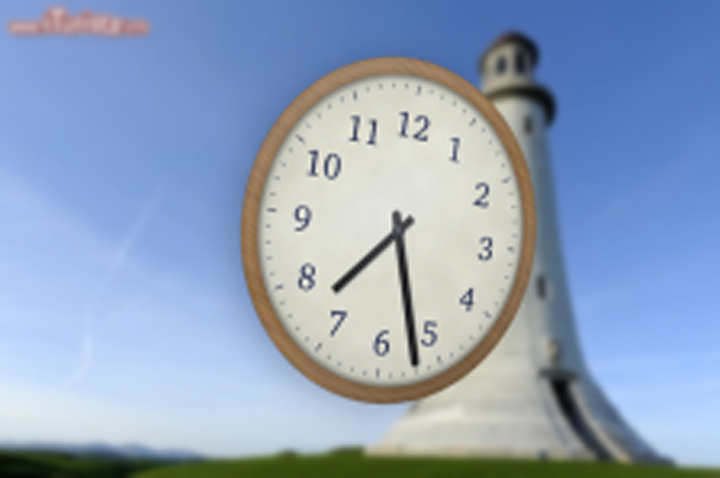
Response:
7h27
